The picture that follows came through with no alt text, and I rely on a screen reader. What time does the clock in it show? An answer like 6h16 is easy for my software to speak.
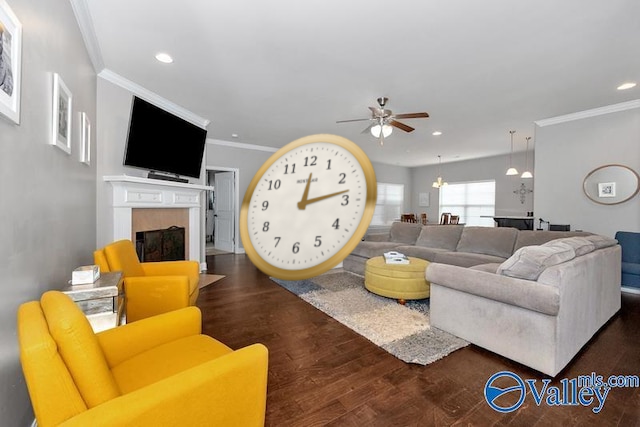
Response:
12h13
